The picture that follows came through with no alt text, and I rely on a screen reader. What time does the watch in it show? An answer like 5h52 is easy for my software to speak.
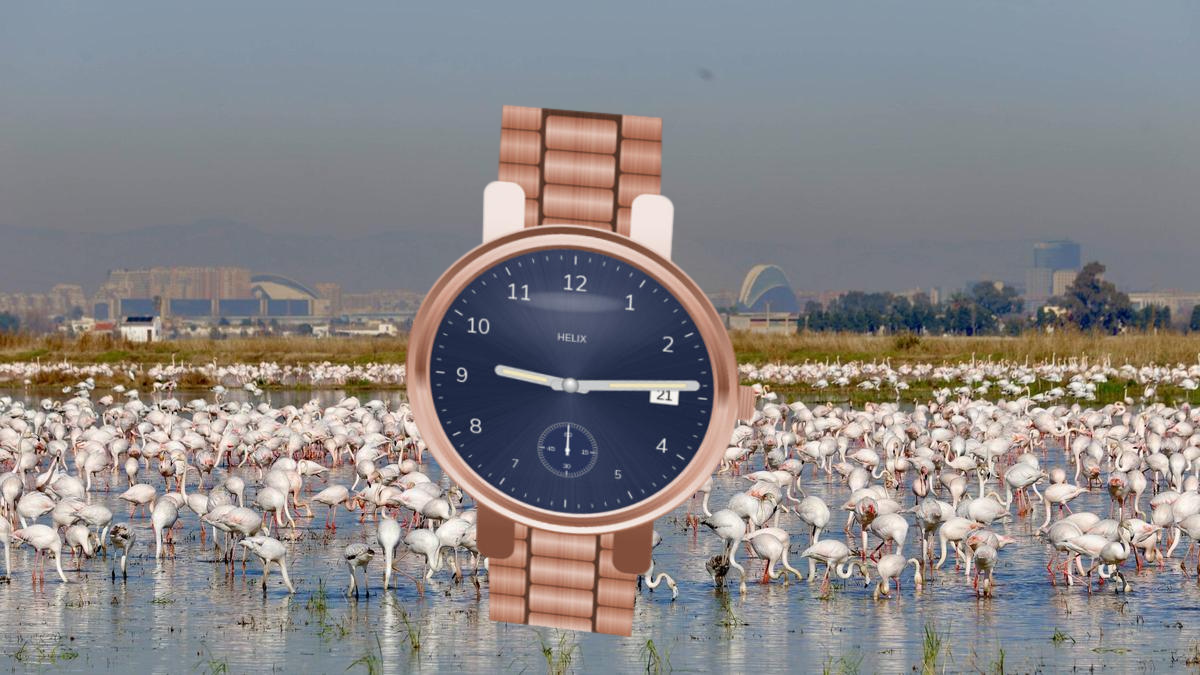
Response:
9h14
